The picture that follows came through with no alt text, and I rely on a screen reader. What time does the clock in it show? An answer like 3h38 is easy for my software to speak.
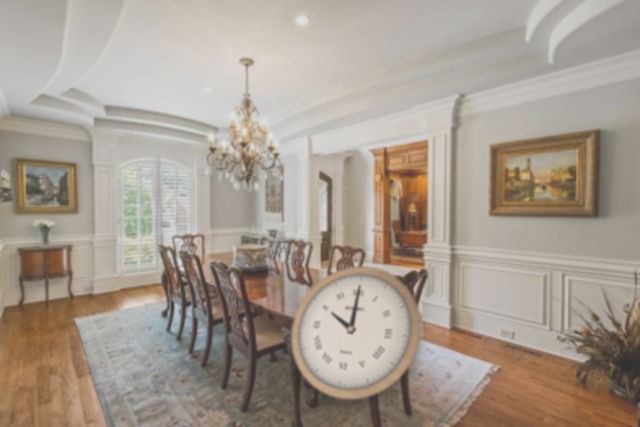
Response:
10h00
